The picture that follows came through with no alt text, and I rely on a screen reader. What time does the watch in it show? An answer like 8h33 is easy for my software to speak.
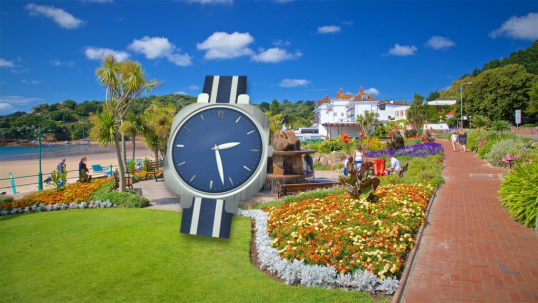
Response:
2h27
